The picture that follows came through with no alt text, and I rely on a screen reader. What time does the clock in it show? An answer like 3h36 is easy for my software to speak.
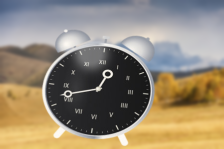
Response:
12h42
